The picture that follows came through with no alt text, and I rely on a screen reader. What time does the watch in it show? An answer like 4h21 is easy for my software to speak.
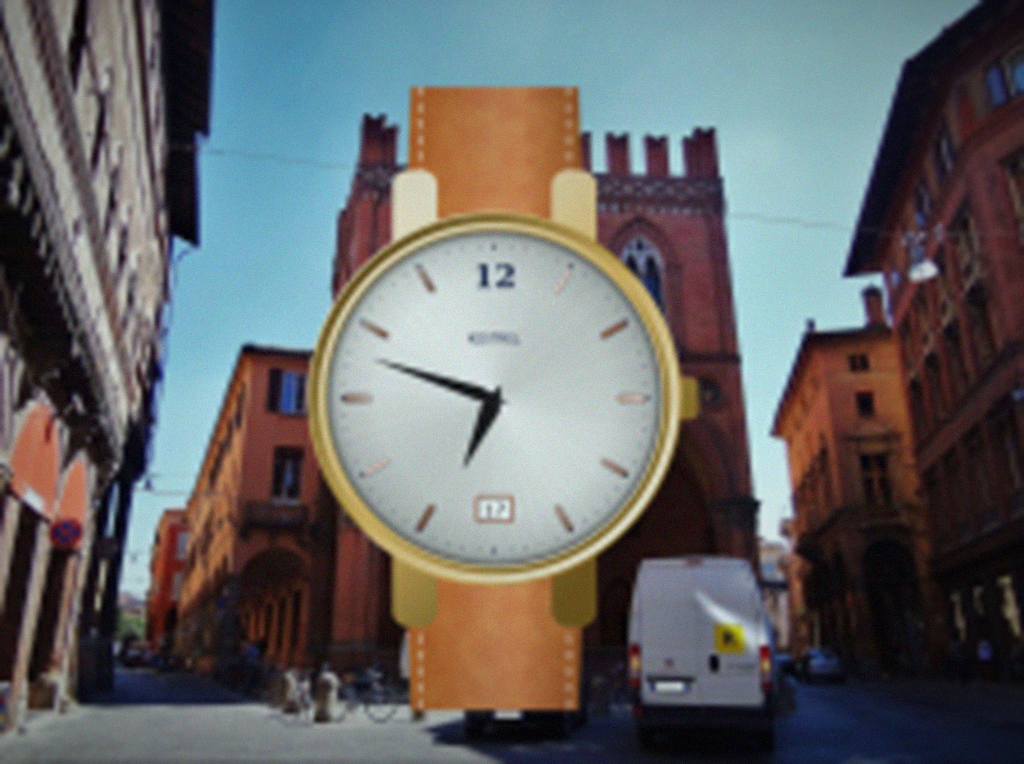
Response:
6h48
